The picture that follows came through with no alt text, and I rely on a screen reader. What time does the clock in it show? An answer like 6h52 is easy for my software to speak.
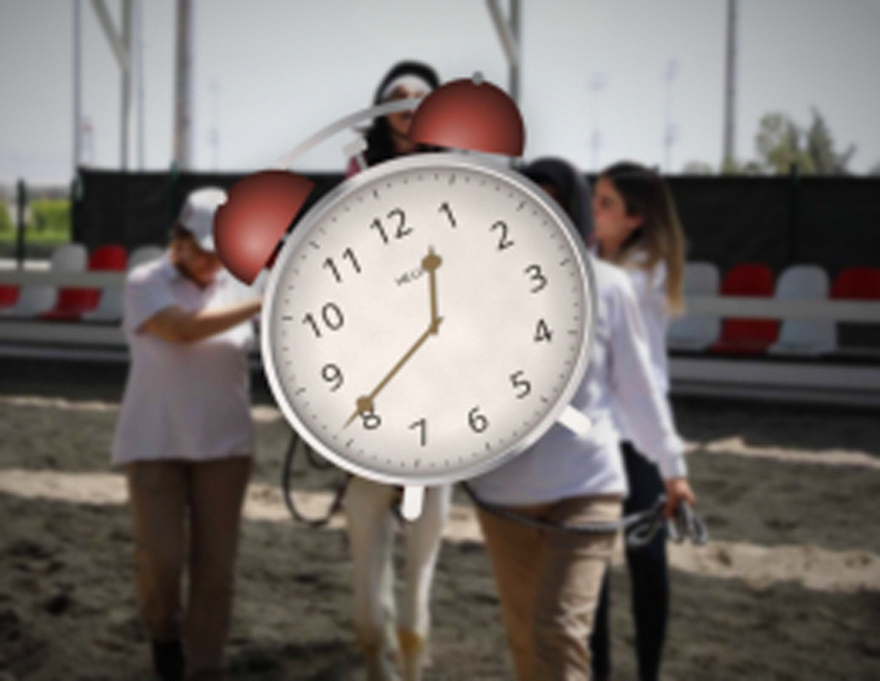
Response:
12h41
